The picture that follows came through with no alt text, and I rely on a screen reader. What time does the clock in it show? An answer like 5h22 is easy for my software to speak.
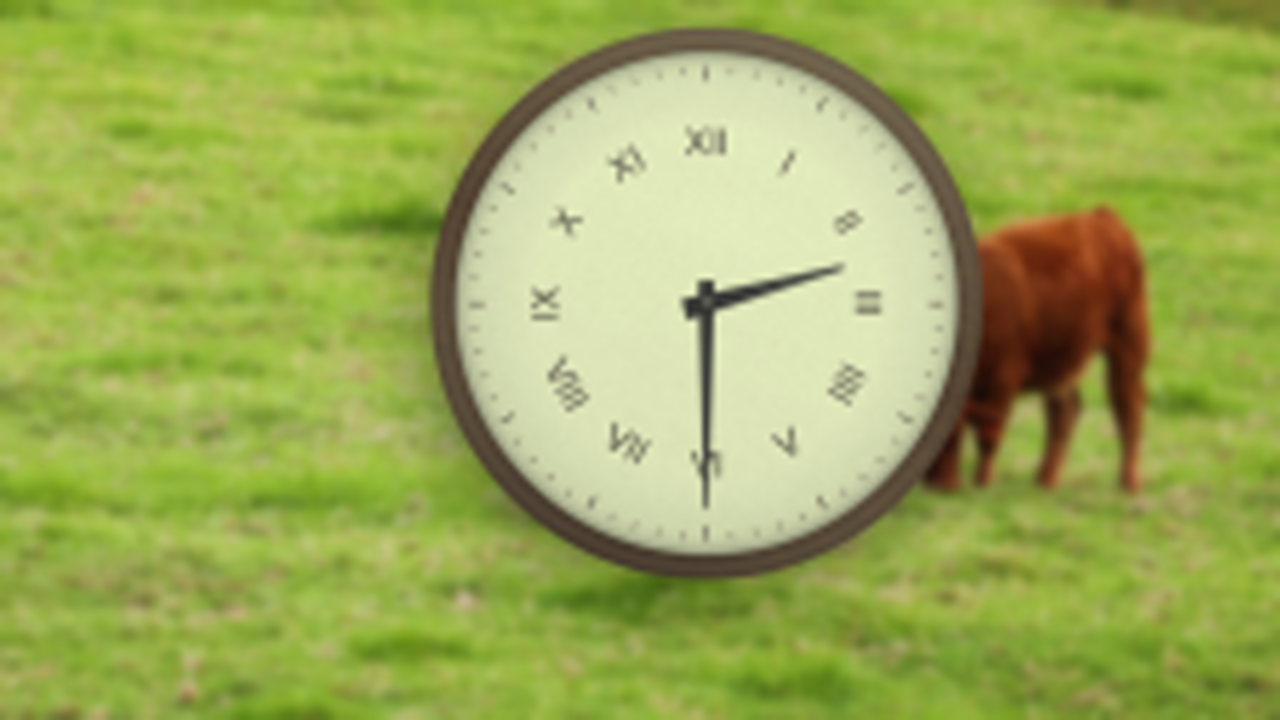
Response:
2h30
